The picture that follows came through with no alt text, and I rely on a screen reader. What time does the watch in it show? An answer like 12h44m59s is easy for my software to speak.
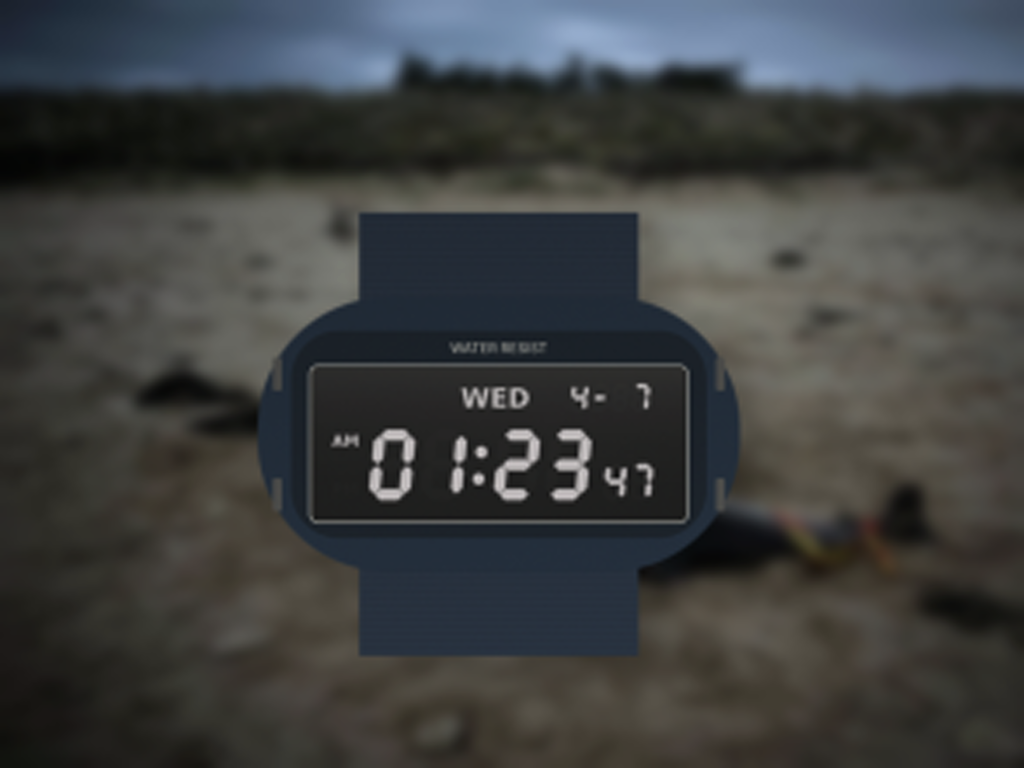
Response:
1h23m47s
